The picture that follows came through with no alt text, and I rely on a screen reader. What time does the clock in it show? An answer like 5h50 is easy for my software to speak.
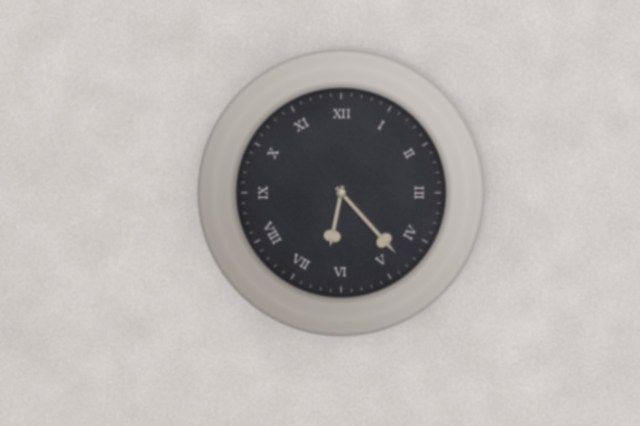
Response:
6h23
